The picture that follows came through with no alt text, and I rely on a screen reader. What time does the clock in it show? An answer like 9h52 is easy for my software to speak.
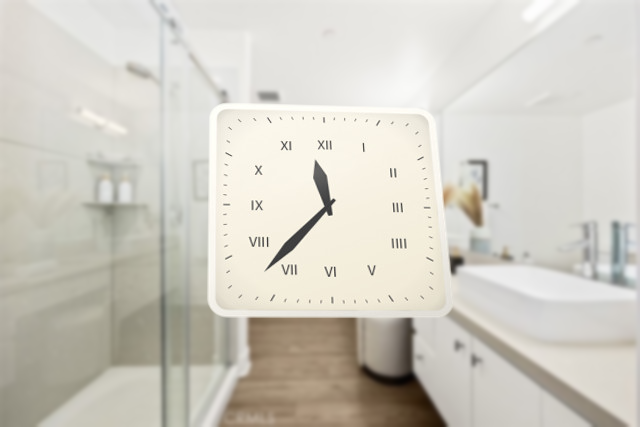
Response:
11h37
